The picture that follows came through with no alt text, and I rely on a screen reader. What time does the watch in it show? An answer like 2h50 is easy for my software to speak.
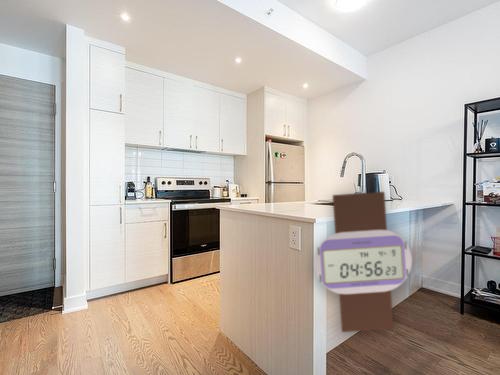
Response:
4h56
